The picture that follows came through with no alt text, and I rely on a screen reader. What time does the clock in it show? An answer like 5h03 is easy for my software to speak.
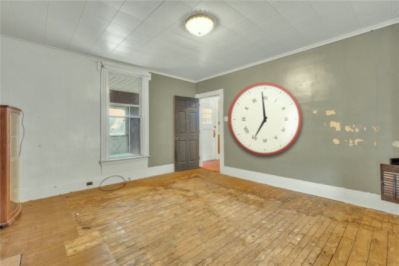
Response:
6h59
